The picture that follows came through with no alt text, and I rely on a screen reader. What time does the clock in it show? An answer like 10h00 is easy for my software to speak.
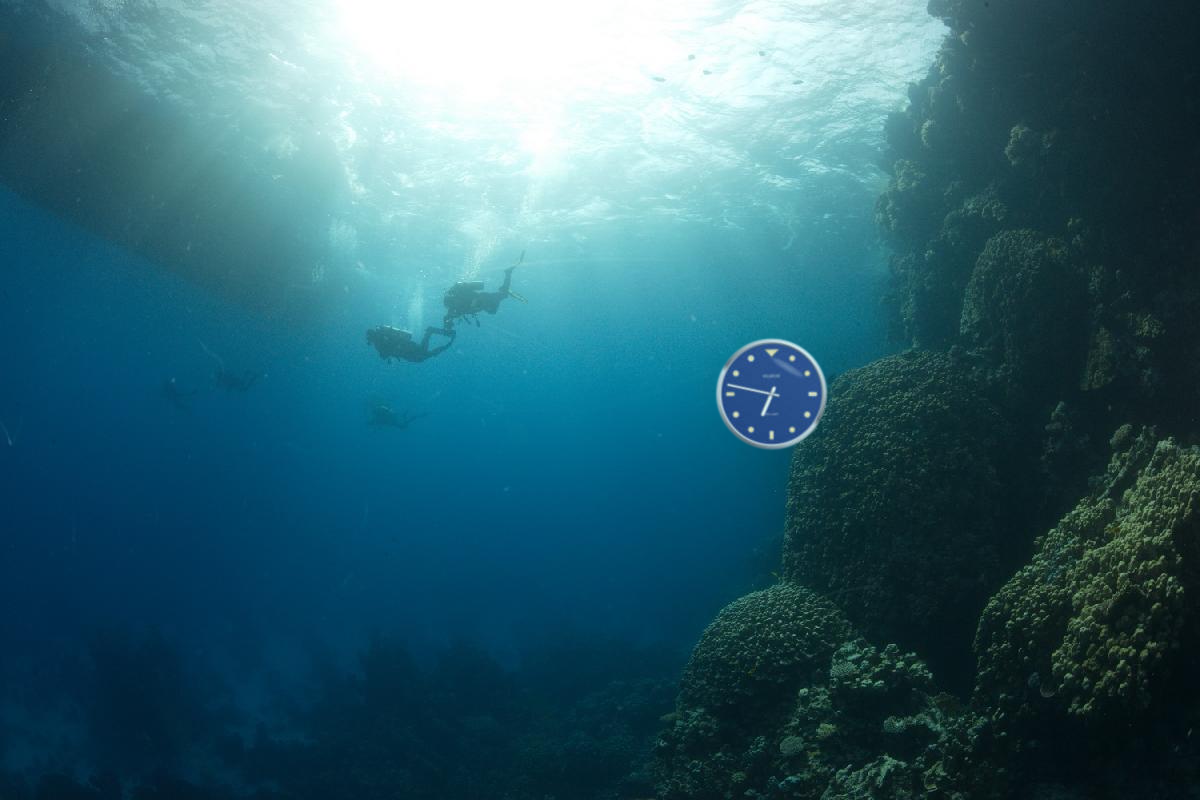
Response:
6h47
